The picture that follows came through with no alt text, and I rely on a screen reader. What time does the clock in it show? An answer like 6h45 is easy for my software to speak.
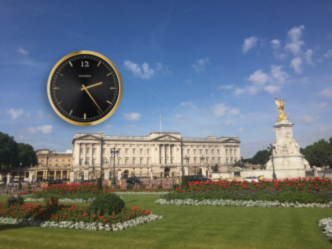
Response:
2h24
